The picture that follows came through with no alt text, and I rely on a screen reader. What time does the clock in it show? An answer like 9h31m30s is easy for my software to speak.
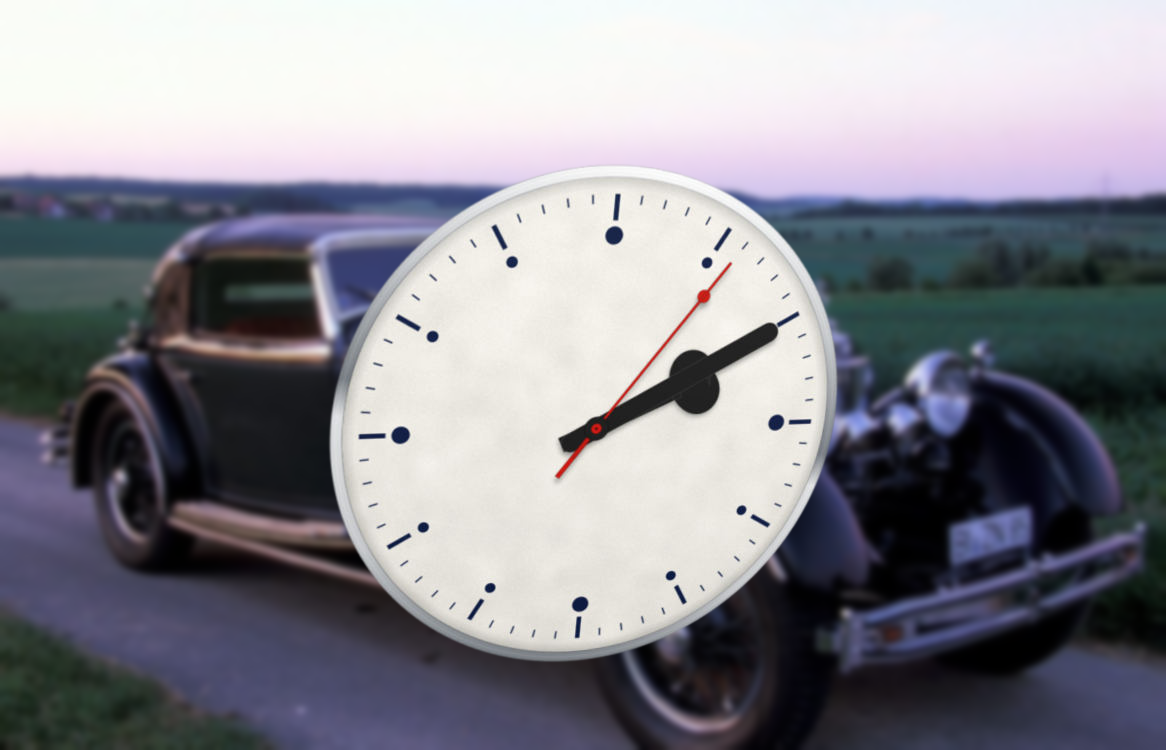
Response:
2h10m06s
